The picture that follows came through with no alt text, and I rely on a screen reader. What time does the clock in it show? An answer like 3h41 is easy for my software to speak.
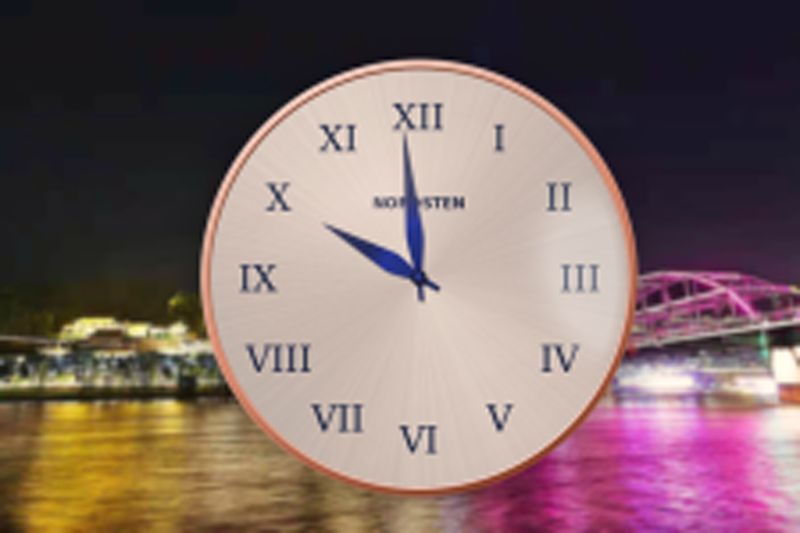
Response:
9h59
